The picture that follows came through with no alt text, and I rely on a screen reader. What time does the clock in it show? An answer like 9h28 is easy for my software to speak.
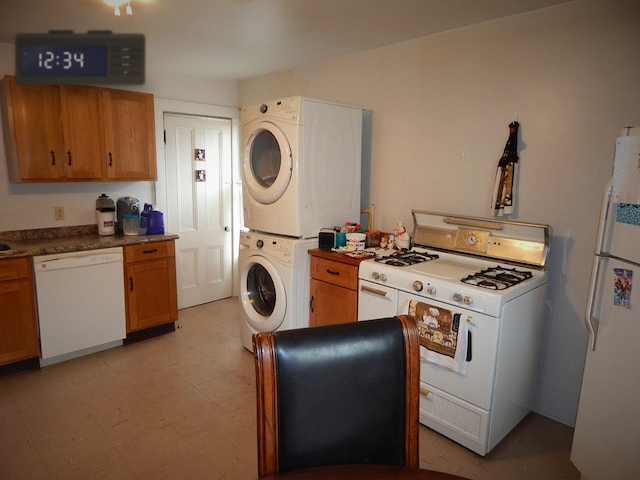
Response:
12h34
